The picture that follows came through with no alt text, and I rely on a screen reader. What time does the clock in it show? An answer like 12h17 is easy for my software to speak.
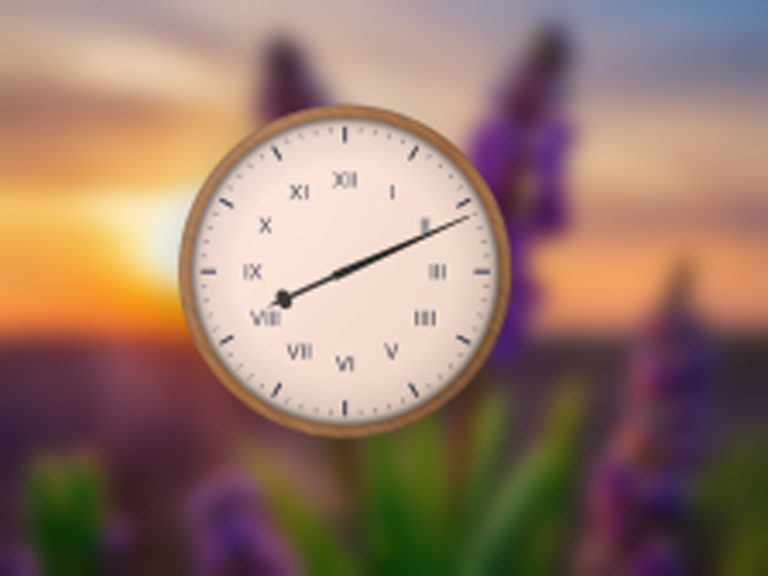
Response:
8h11
